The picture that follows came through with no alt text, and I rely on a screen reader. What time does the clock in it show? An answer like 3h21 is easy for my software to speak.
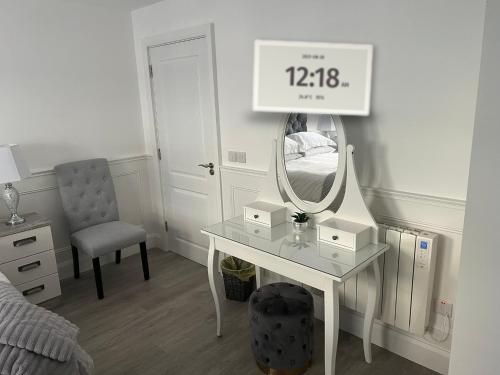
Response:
12h18
